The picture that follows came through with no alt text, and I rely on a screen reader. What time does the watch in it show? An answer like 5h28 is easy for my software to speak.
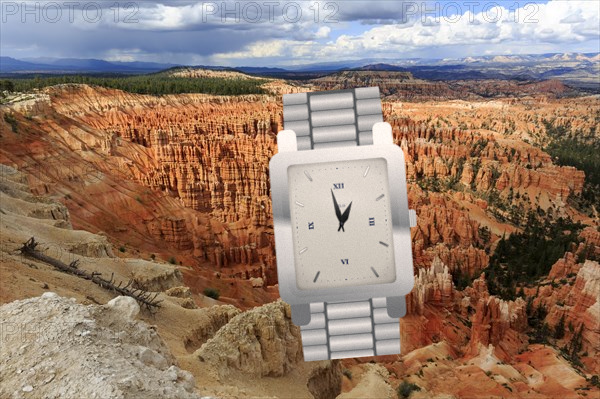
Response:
12h58
